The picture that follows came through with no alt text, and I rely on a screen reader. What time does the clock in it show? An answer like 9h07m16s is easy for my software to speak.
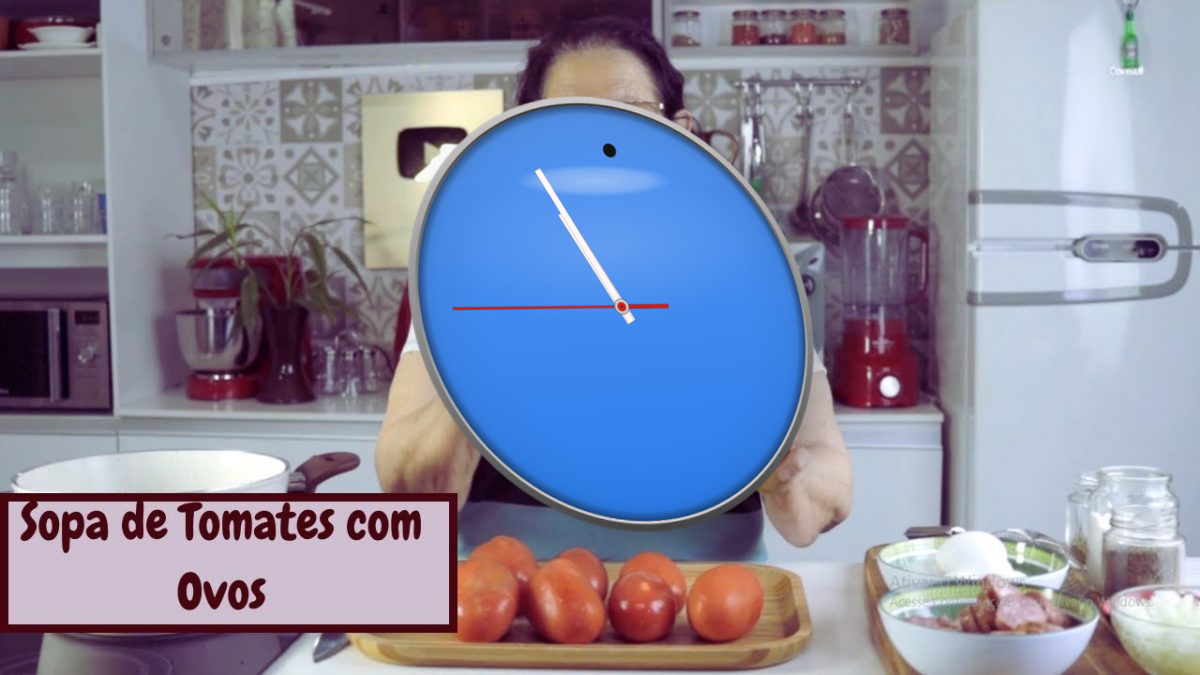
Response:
10h54m44s
